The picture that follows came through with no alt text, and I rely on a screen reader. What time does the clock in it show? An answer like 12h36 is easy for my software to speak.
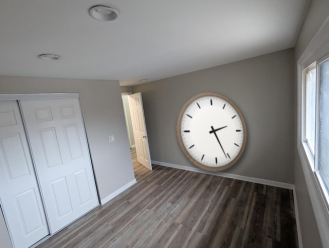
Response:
2h26
